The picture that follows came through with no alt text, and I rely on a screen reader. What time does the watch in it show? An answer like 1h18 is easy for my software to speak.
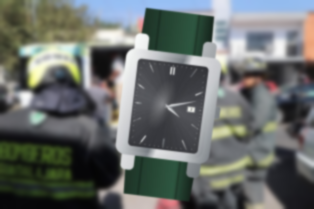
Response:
4h12
